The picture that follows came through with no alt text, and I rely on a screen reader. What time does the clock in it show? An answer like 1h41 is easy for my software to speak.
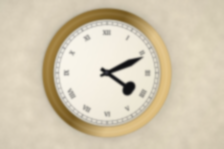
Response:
4h11
